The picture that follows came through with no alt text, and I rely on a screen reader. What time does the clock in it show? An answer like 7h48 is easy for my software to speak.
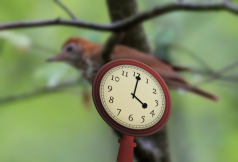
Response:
4h01
